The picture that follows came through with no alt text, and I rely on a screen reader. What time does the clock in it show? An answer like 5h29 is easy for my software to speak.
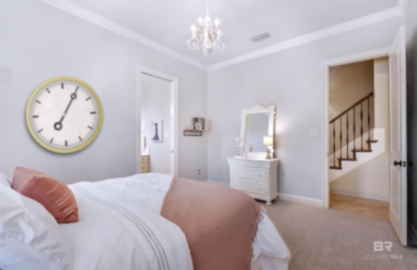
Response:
7h05
